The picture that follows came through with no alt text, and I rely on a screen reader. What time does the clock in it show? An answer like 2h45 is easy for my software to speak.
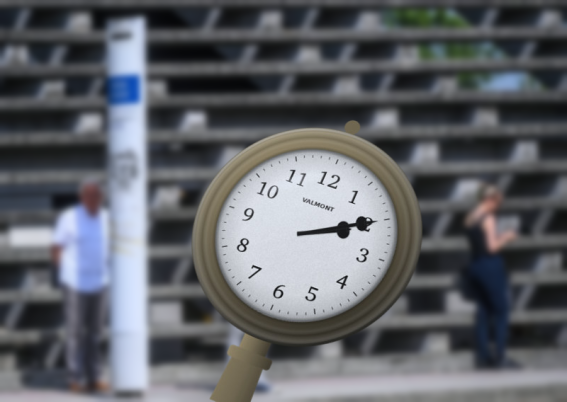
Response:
2h10
